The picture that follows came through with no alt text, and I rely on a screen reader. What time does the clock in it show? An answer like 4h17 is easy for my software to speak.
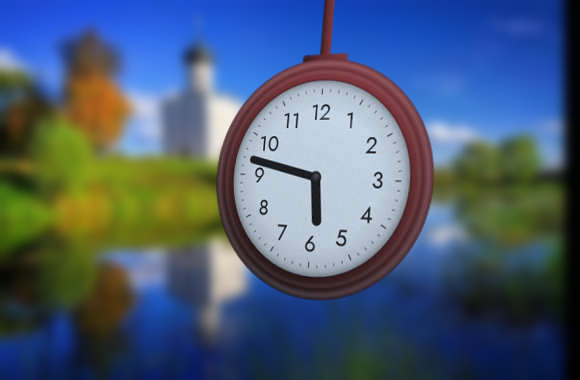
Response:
5h47
